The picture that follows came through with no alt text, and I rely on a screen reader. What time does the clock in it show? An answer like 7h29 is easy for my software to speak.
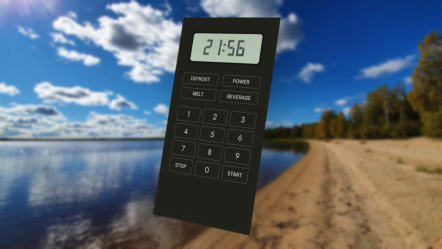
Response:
21h56
